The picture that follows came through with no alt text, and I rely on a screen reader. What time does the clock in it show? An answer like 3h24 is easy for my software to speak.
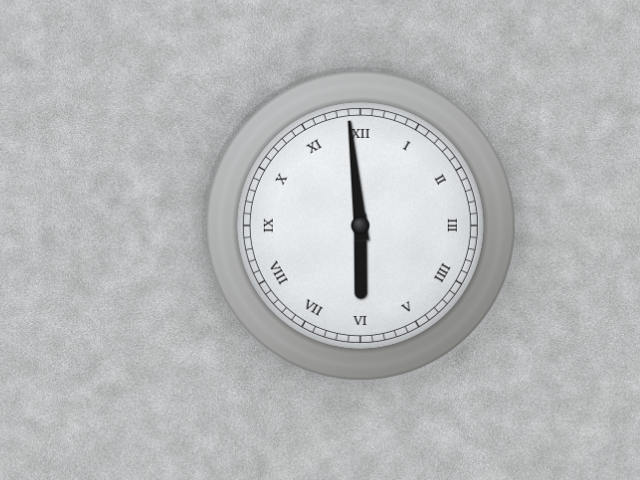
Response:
5h59
